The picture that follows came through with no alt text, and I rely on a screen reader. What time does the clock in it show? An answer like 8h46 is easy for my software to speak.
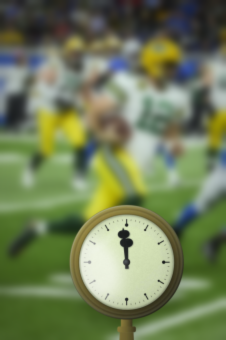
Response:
11h59
